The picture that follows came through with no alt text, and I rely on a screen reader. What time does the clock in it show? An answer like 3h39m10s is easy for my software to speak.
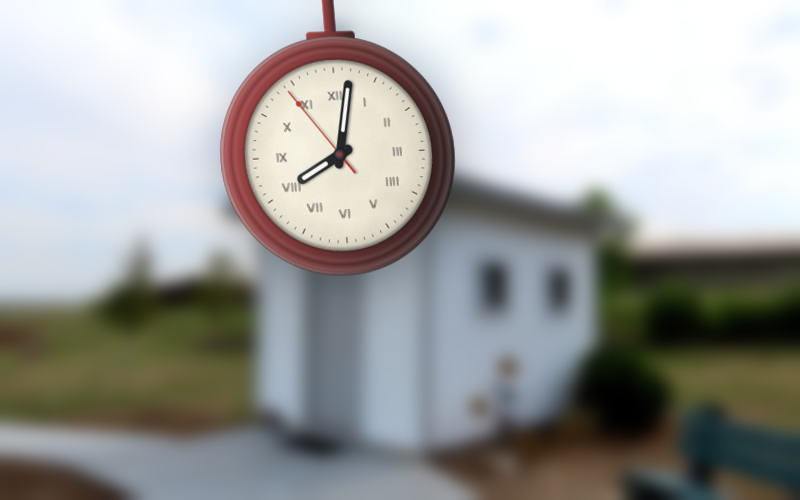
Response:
8h01m54s
